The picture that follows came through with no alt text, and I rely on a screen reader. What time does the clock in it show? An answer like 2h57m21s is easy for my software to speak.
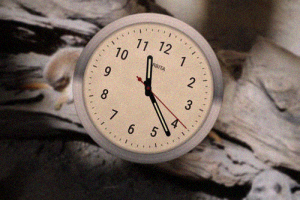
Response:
11h22m19s
